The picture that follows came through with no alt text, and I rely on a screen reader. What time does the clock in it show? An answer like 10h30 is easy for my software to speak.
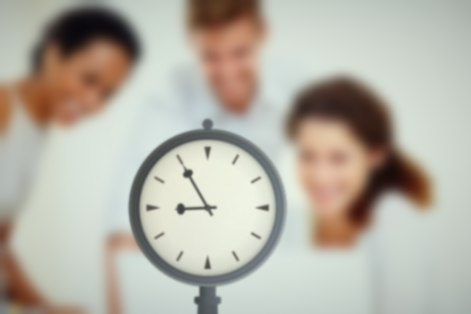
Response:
8h55
